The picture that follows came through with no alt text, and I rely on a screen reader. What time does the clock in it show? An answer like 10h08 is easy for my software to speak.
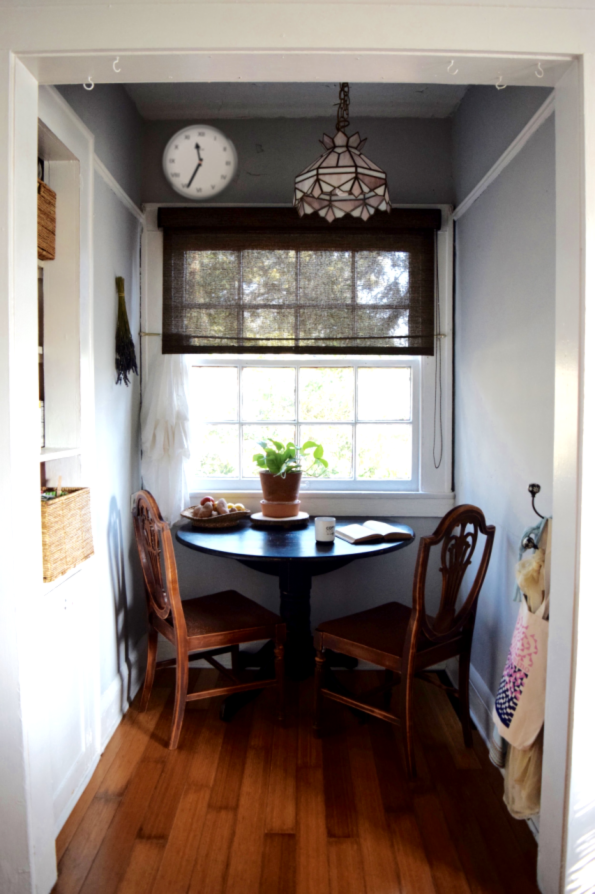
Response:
11h34
